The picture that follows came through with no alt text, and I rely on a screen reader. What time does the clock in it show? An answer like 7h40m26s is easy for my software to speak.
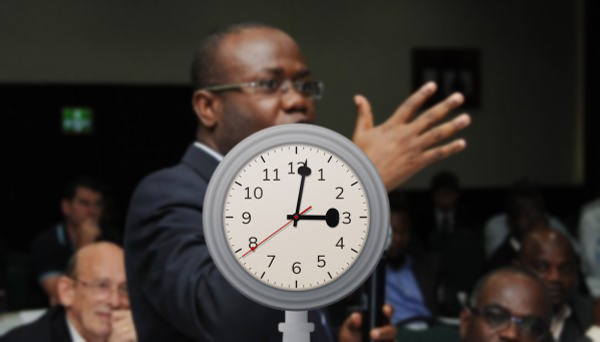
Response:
3h01m39s
